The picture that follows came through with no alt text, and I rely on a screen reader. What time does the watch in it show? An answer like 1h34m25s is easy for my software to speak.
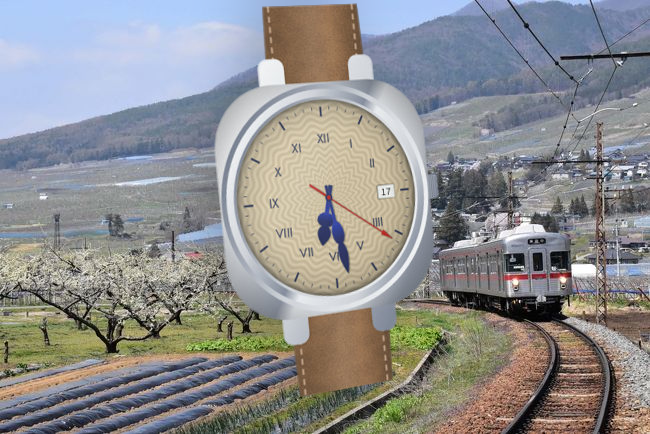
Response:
6h28m21s
